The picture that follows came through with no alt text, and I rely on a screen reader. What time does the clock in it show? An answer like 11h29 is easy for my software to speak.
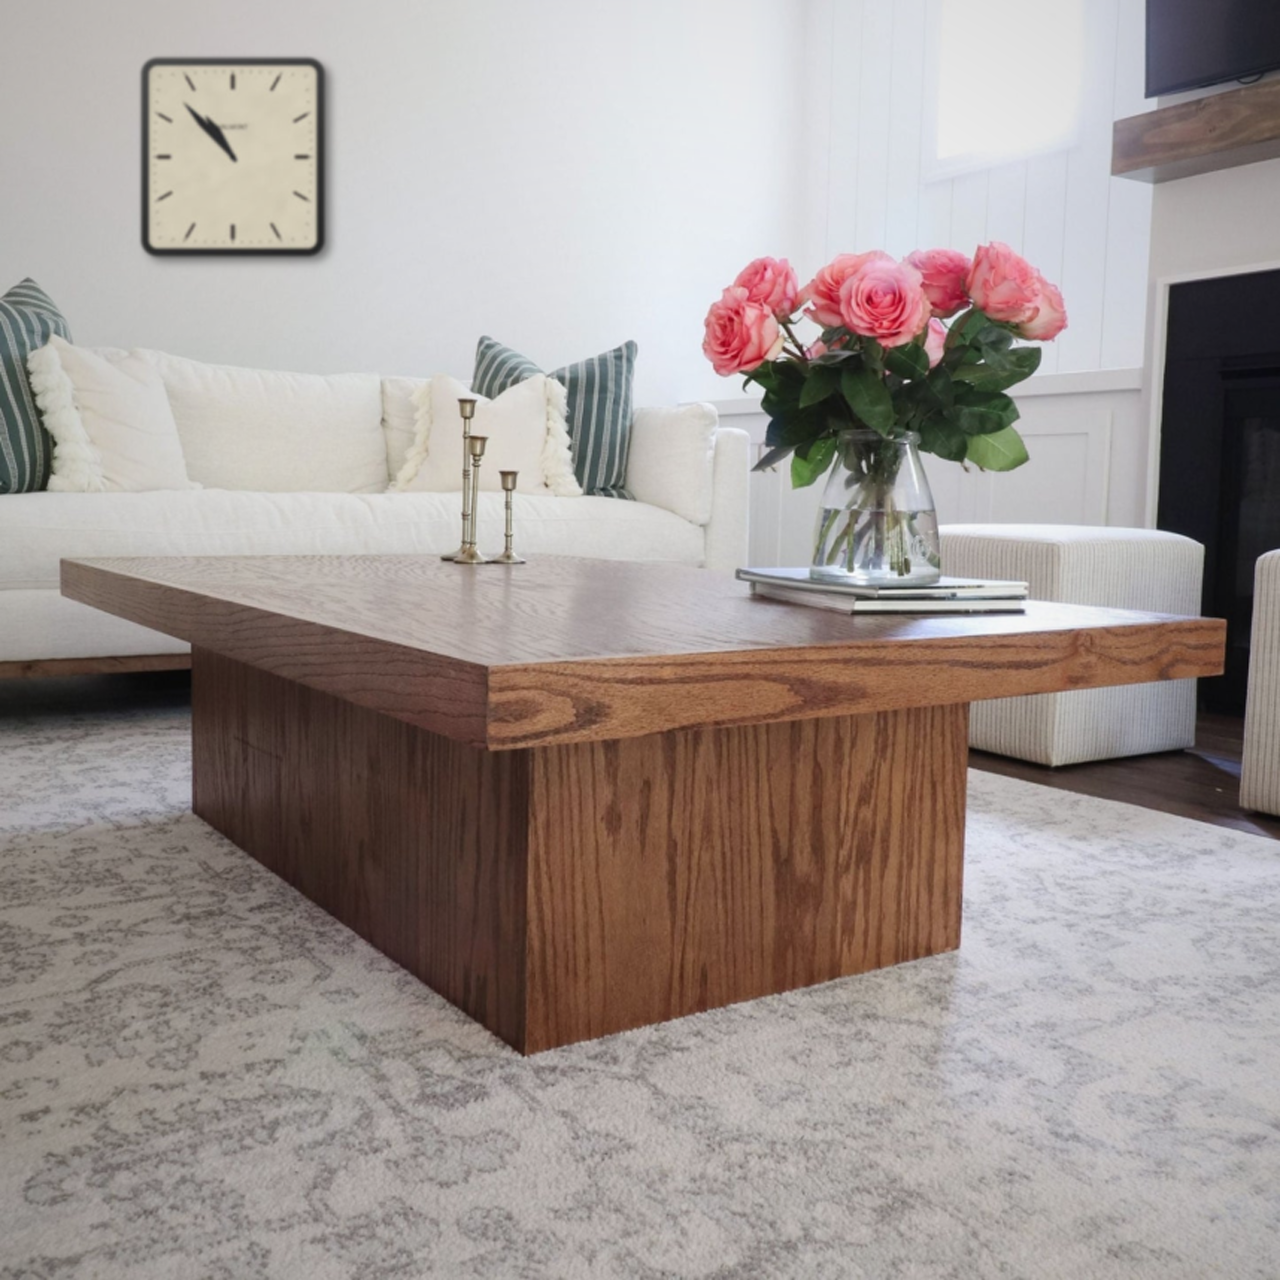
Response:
10h53
